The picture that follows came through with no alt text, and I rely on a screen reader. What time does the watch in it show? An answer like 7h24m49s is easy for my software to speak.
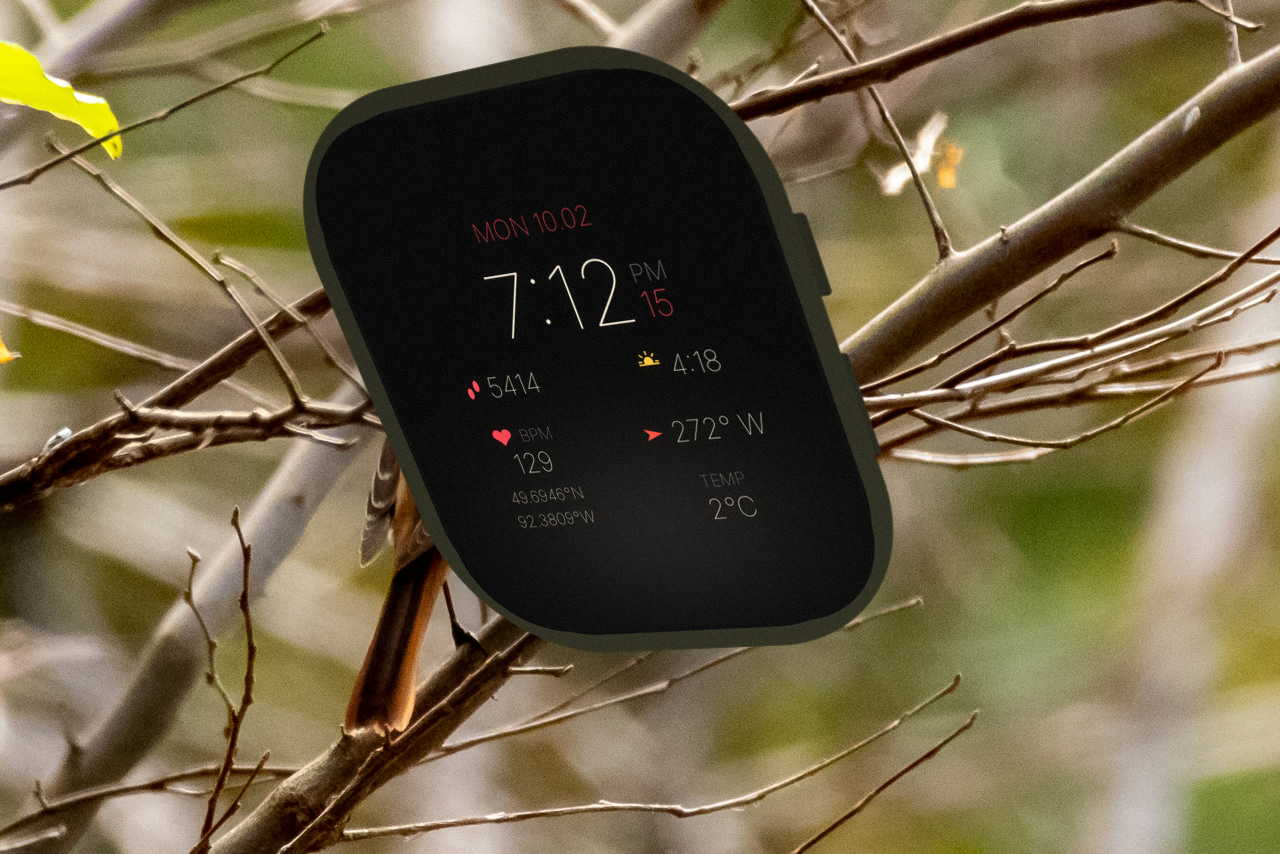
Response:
7h12m15s
